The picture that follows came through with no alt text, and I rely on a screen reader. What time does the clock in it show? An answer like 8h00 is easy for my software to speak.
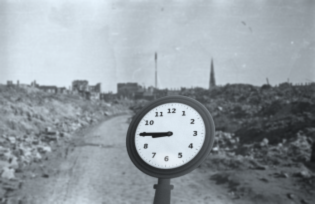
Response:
8h45
